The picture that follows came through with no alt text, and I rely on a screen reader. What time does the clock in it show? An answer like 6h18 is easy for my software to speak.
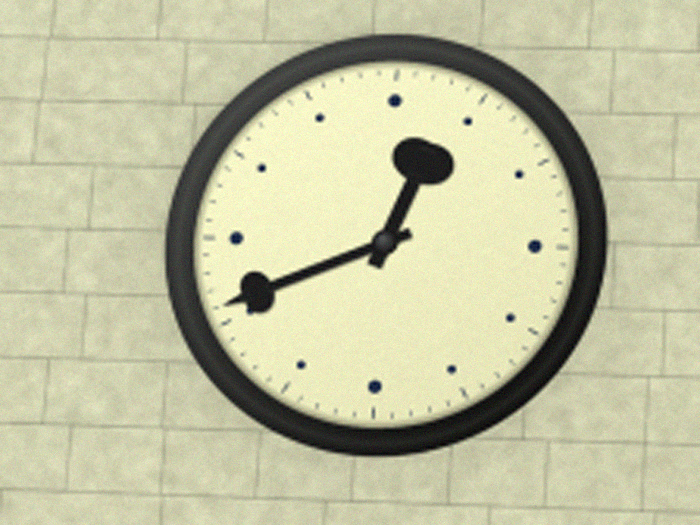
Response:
12h41
